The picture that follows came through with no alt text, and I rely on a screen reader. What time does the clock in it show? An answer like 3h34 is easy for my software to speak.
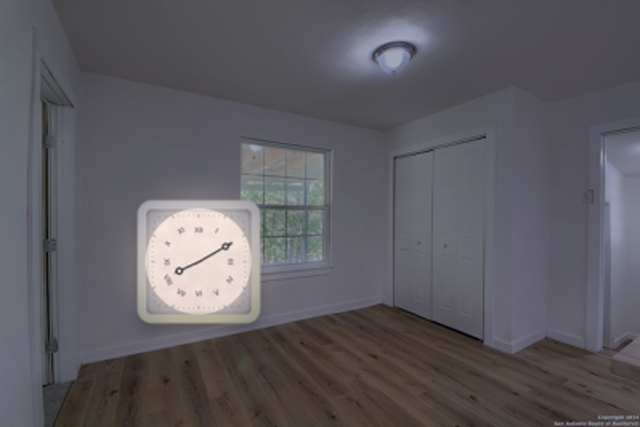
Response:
8h10
